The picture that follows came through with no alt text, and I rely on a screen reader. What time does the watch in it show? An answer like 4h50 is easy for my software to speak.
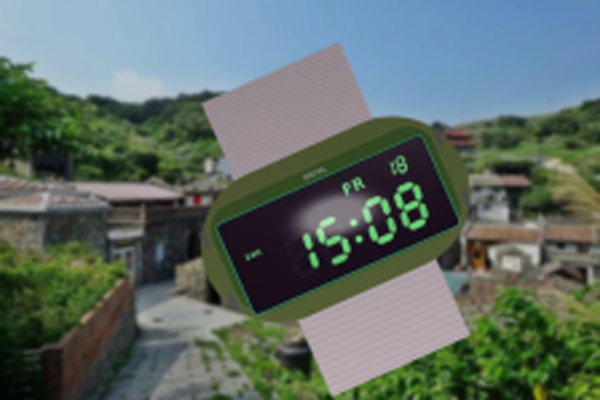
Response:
15h08
